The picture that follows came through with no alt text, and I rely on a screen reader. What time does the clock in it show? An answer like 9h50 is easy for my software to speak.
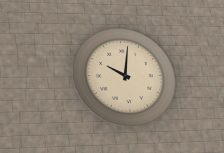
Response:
10h02
